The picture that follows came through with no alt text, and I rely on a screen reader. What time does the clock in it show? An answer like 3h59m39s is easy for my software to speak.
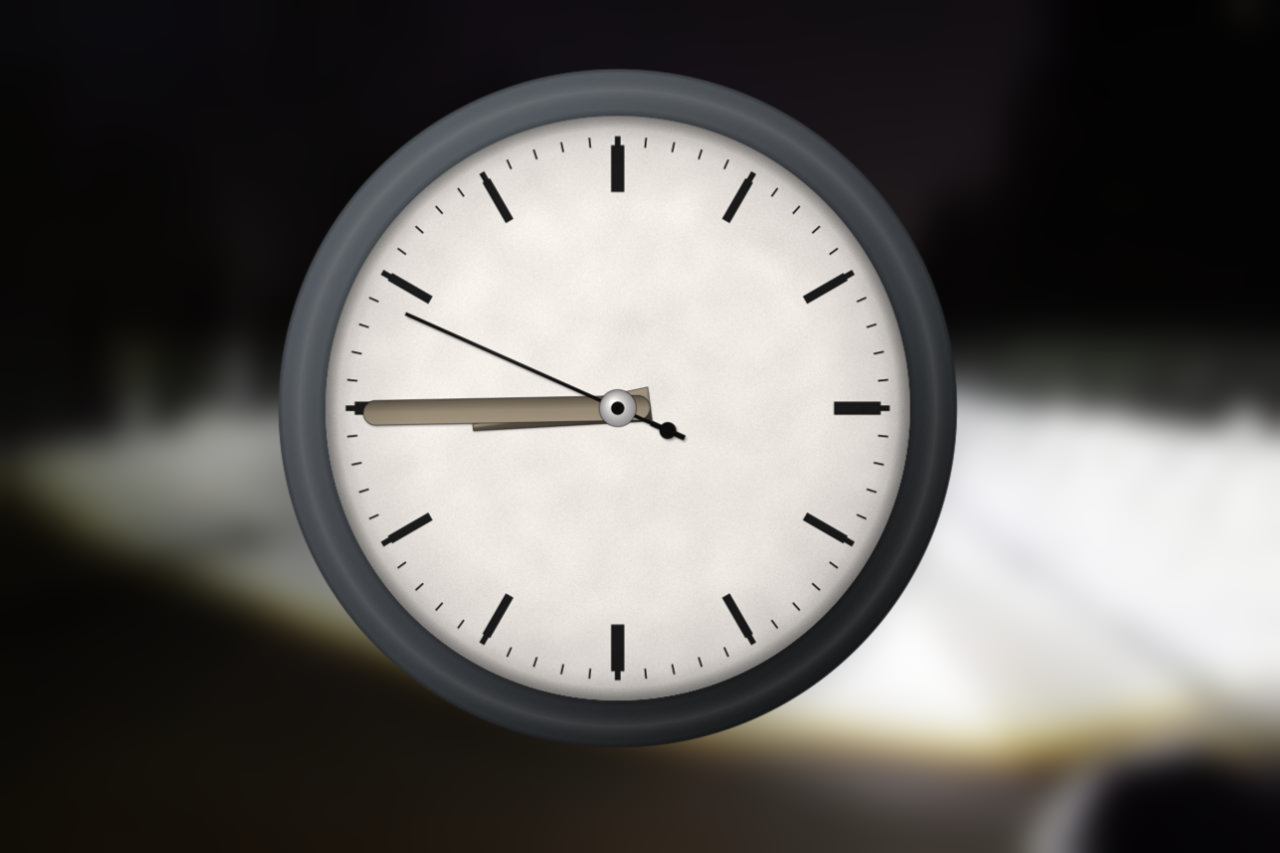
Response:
8h44m49s
